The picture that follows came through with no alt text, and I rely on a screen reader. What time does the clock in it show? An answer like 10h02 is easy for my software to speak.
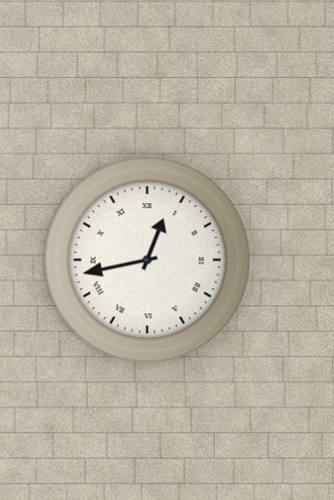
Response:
12h43
